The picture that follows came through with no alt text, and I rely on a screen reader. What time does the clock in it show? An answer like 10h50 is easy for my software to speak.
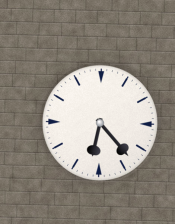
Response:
6h23
